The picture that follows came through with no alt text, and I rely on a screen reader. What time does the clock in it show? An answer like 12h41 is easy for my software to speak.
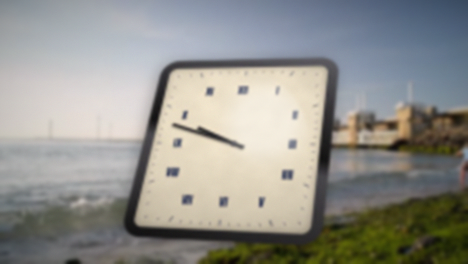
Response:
9h48
